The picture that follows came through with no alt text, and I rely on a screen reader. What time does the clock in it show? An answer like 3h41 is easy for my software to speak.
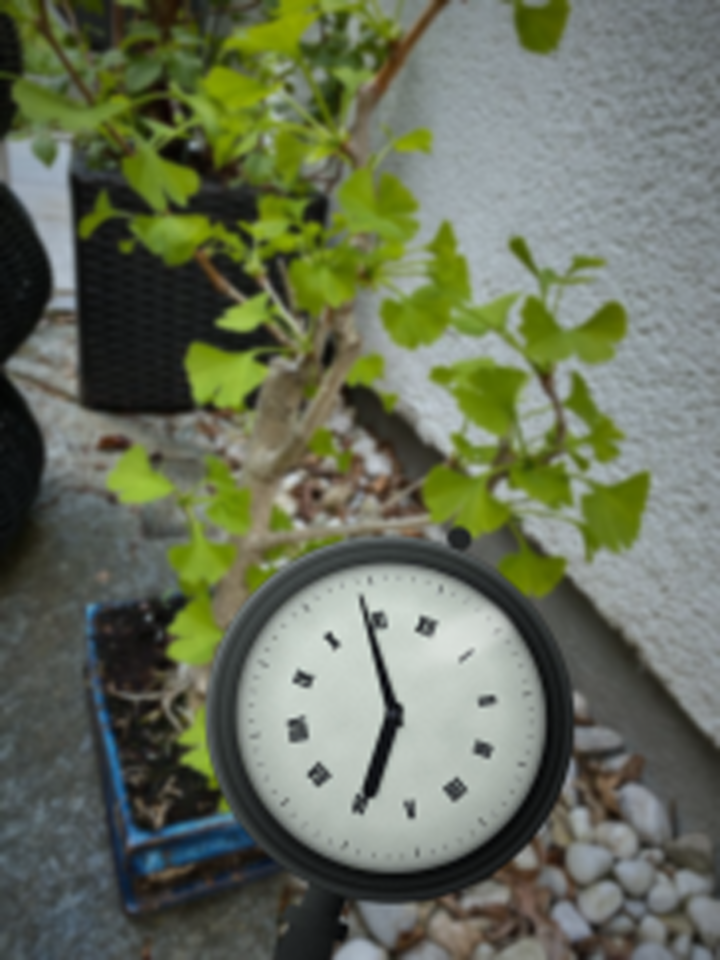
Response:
5h54
